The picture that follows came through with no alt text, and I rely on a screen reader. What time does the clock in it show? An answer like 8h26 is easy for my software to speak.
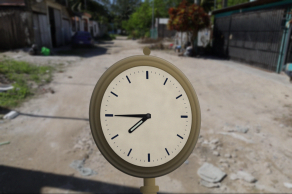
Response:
7h45
